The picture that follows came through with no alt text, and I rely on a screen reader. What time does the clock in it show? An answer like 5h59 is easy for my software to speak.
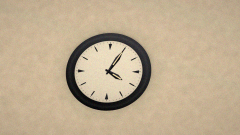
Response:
4h05
